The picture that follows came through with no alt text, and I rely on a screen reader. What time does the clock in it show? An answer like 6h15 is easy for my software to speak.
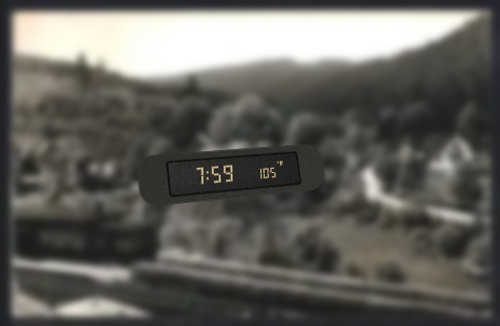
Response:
7h59
